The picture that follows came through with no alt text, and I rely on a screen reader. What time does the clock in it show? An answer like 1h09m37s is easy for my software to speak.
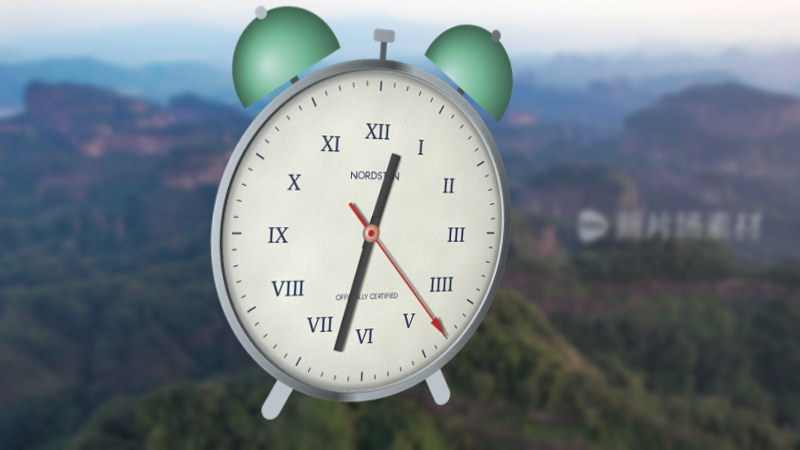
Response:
12h32m23s
